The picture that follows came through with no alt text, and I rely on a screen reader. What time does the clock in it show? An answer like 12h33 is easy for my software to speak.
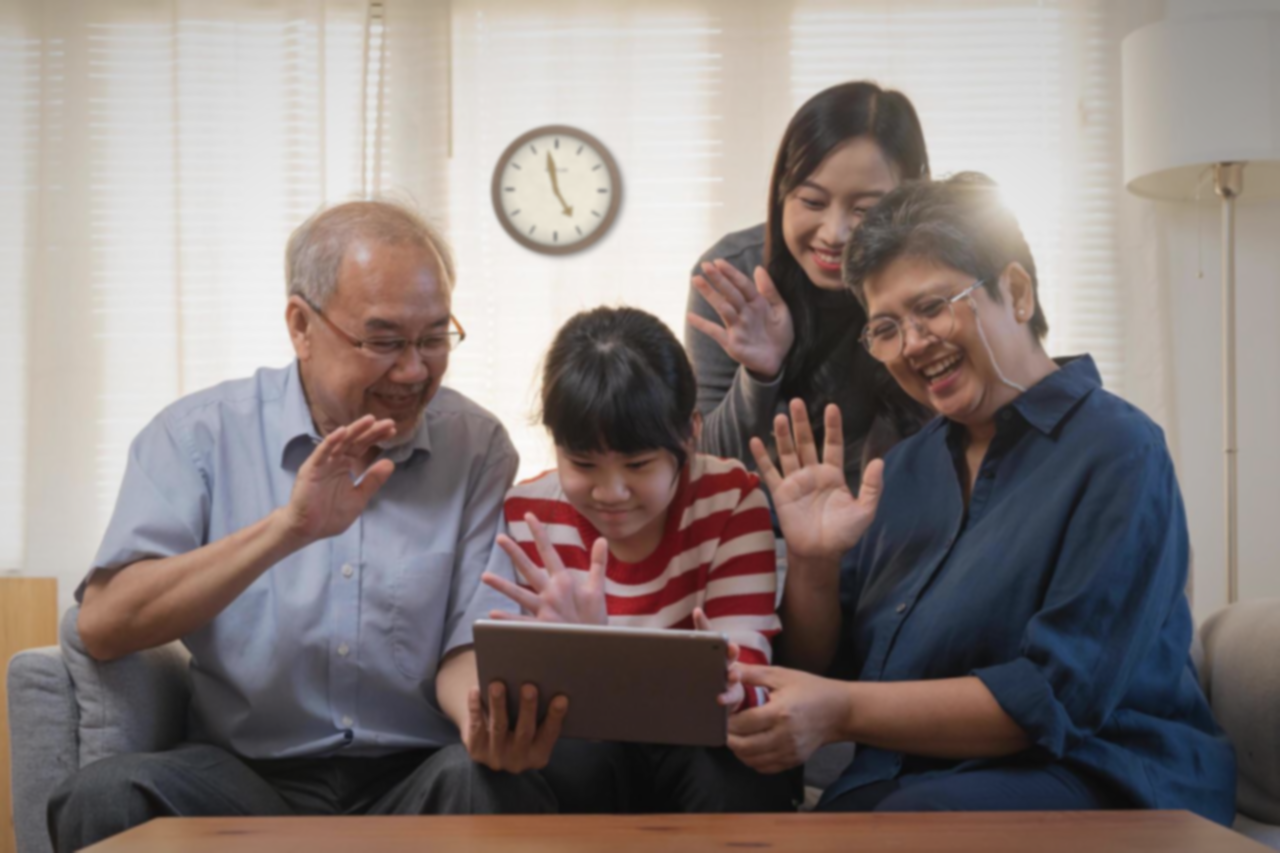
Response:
4h58
